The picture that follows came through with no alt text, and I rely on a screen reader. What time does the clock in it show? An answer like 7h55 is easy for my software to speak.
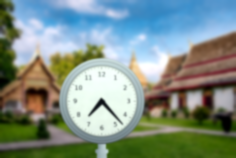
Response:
7h23
